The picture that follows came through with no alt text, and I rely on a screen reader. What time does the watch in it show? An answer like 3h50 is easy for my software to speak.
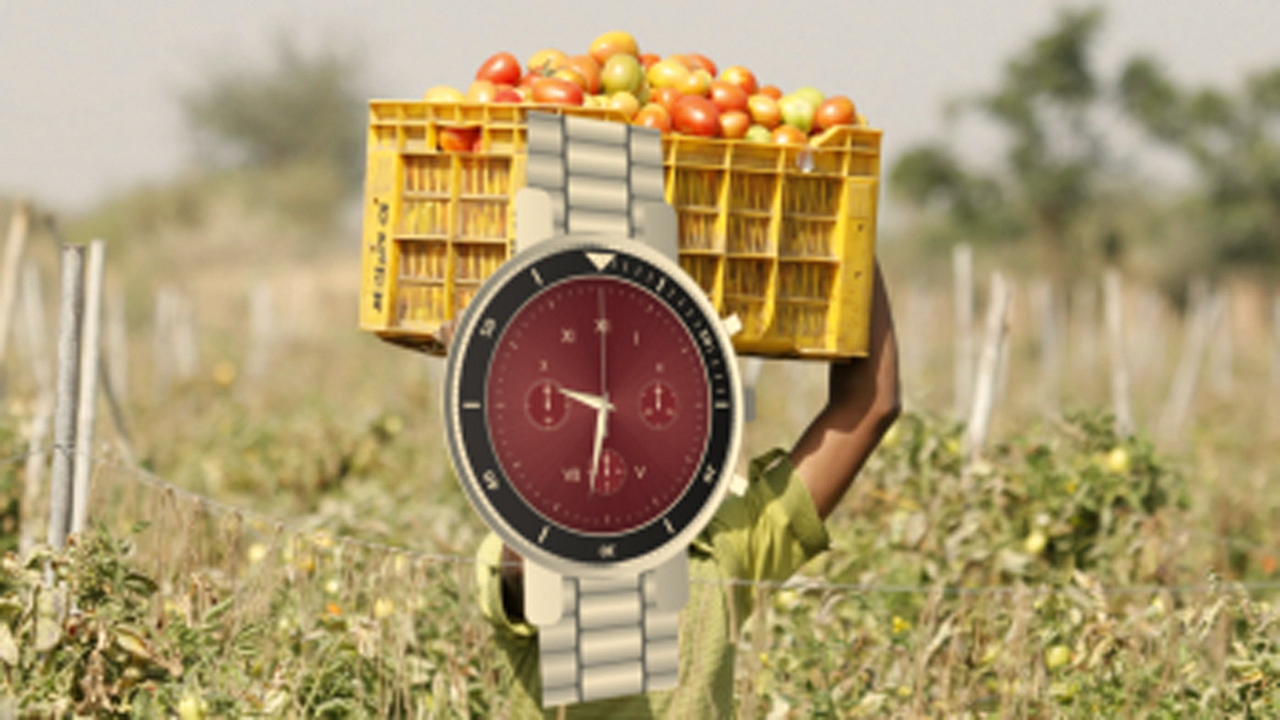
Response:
9h32
